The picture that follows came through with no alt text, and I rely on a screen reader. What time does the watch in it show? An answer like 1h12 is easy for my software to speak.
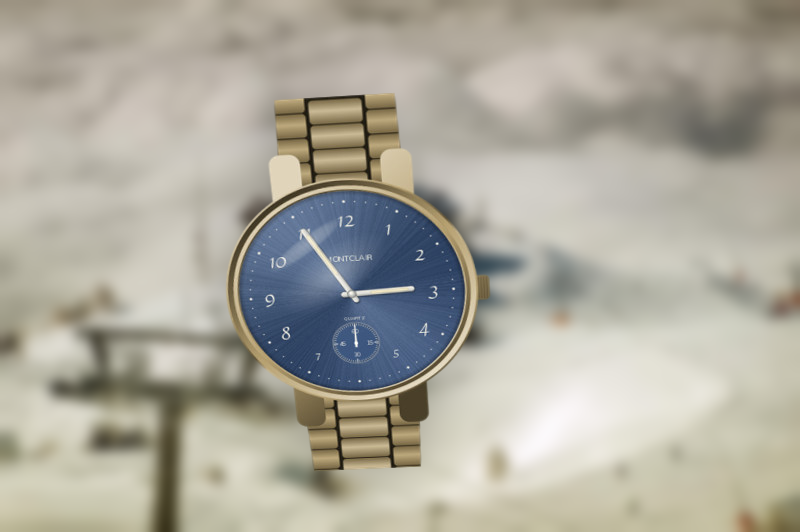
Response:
2h55
